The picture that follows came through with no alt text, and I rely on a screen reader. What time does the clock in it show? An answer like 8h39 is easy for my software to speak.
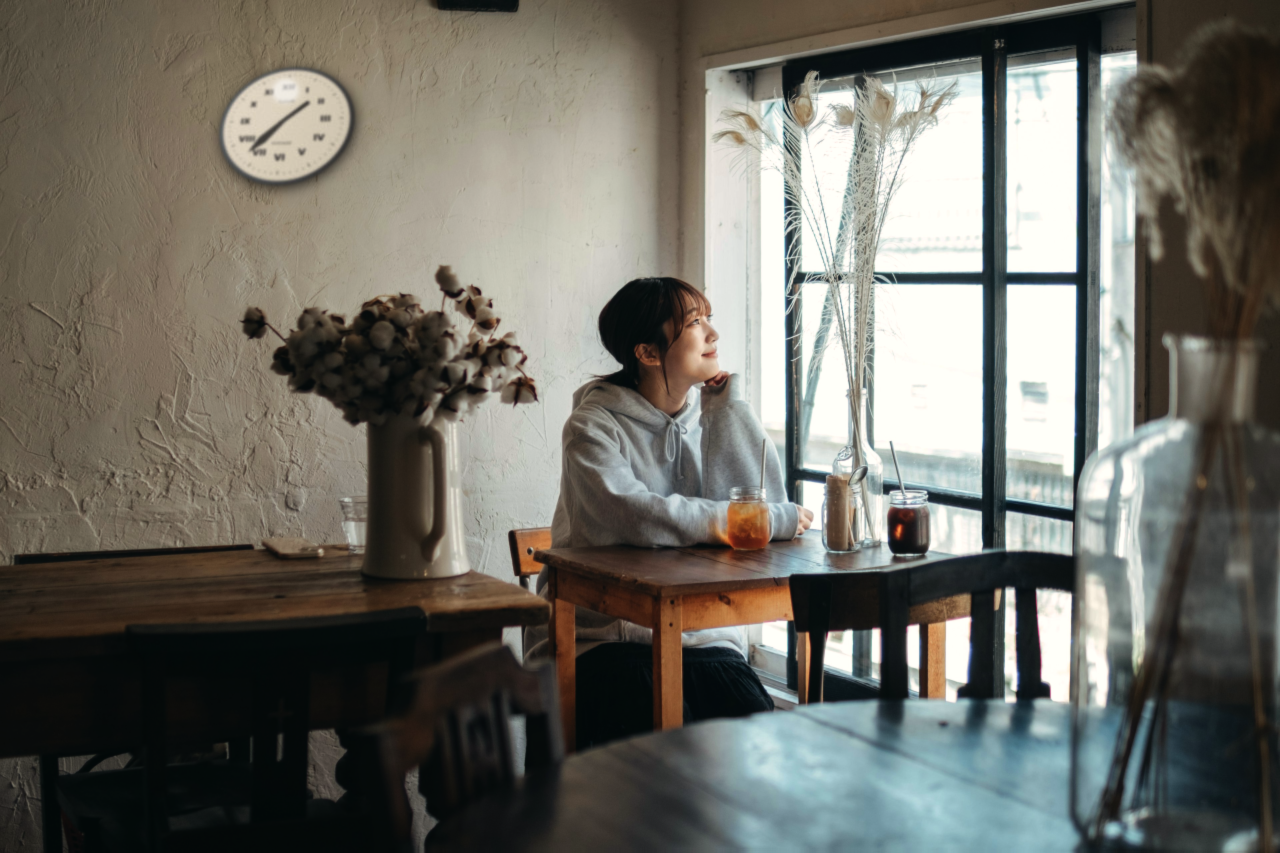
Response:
1h37
